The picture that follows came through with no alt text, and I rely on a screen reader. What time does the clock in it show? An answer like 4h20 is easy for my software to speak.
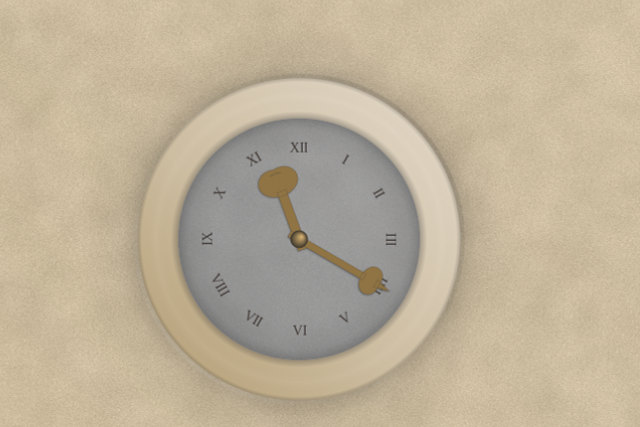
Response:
11h20
